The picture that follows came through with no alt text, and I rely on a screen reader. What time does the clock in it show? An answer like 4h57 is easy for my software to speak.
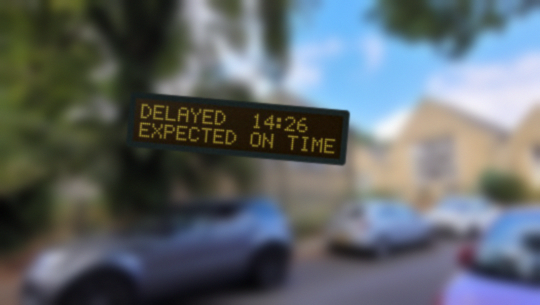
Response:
14h26
